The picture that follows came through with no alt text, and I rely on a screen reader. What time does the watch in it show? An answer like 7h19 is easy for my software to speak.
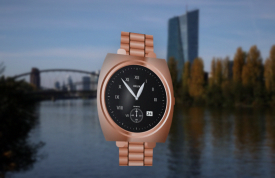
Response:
12h53
